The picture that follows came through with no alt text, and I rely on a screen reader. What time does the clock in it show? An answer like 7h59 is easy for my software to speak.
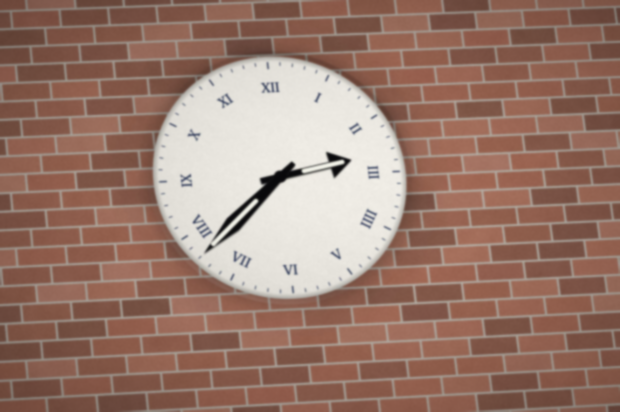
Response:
2h38
